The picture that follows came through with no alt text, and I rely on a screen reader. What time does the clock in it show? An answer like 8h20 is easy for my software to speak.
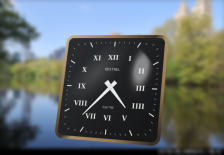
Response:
4h37
